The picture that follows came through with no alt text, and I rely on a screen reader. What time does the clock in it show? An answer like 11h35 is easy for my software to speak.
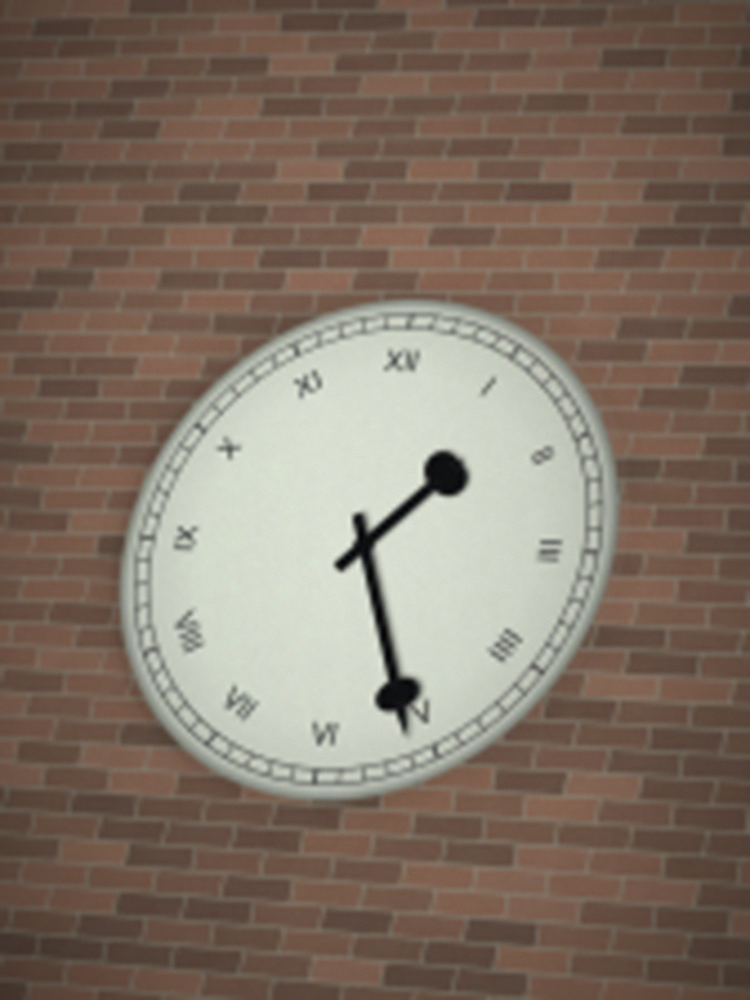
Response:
1h26
